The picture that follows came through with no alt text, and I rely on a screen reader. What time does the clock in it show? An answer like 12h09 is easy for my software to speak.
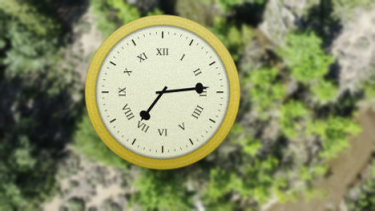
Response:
7h14
